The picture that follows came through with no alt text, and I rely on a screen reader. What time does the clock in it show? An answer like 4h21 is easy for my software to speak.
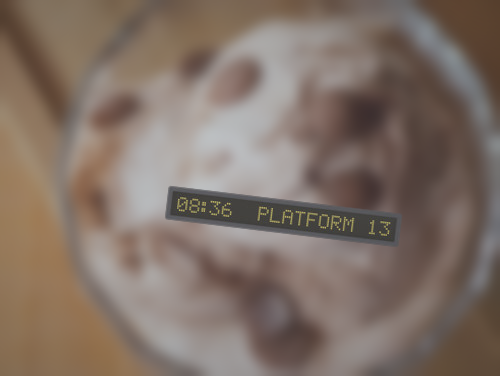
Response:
8h36
